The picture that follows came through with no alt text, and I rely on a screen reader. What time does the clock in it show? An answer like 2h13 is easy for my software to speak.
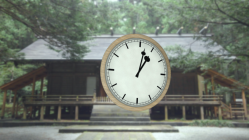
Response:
1h02
